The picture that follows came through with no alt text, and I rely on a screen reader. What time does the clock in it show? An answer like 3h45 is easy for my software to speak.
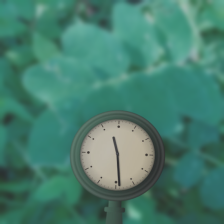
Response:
11h29
